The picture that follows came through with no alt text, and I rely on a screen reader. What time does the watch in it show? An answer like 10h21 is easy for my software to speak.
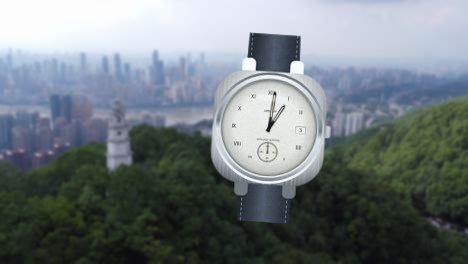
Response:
1h01
